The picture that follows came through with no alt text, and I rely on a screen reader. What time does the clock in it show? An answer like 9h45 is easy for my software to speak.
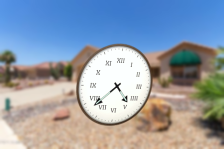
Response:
4h38
